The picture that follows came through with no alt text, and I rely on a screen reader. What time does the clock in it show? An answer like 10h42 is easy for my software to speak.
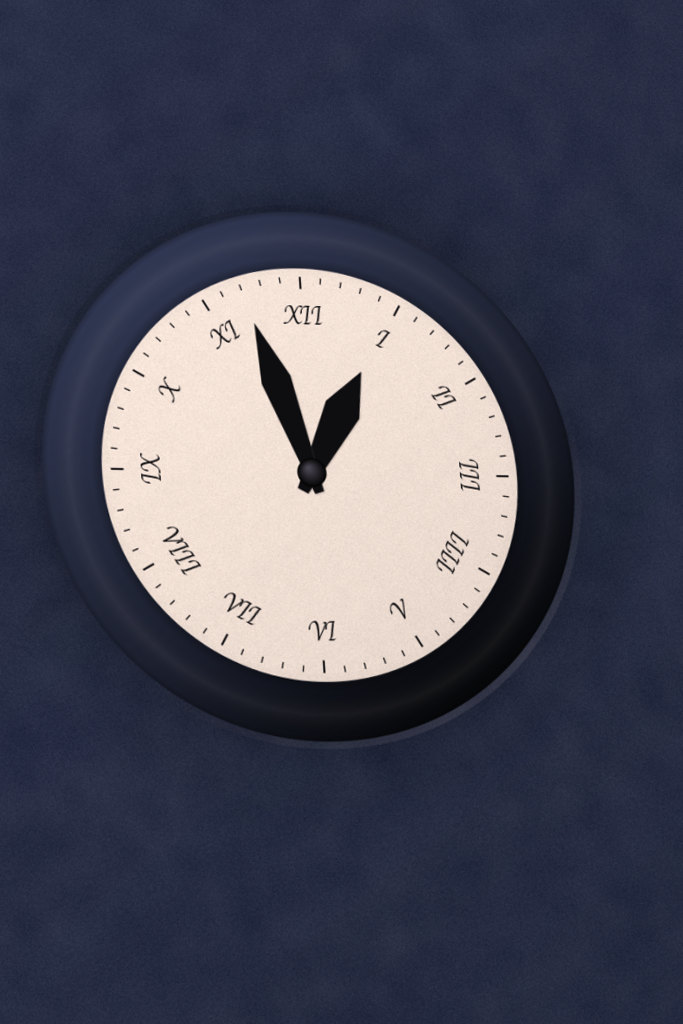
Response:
12h57
